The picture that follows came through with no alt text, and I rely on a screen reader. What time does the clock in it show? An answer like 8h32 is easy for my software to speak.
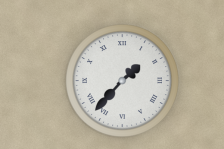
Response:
1h37
